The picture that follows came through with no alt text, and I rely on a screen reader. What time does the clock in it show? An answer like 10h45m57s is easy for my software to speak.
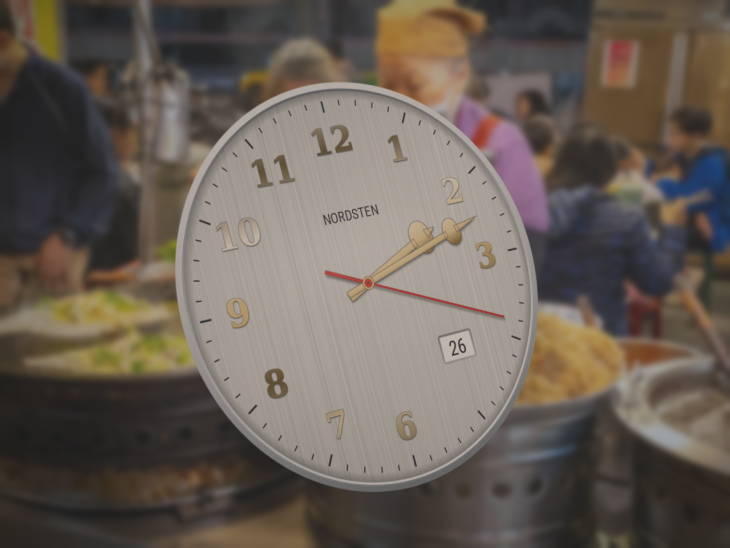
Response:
2h12m19s
